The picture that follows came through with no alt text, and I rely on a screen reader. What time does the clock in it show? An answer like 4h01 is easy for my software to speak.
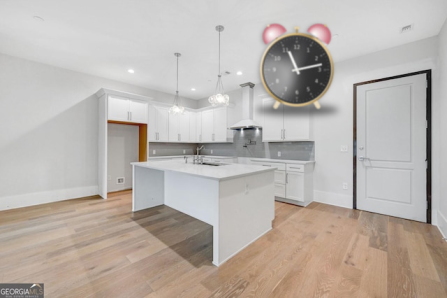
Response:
11h13
